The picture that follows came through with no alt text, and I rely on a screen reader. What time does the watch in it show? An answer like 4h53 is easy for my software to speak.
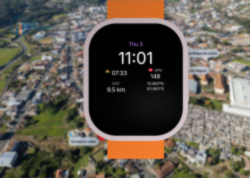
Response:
11h01
